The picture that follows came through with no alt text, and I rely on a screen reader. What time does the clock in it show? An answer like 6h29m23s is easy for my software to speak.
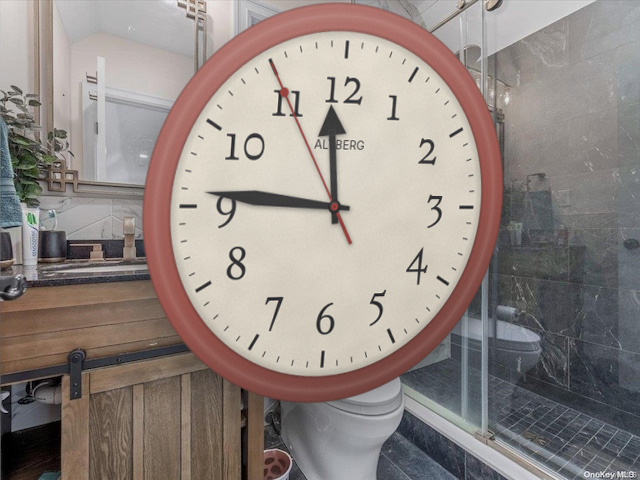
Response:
11h45m55s
